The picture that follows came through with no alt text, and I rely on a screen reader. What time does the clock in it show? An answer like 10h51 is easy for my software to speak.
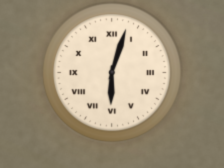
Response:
6h03
